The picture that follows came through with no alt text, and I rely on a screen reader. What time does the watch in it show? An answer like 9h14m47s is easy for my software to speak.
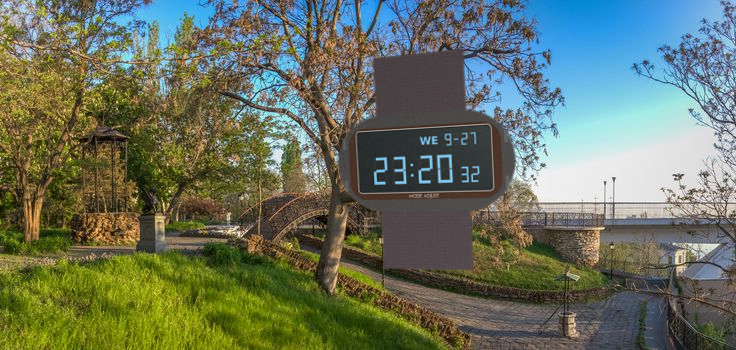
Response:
23h20m32s
